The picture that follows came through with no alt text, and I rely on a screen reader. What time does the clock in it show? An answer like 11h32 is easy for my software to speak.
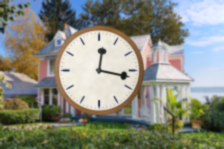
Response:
12h17
